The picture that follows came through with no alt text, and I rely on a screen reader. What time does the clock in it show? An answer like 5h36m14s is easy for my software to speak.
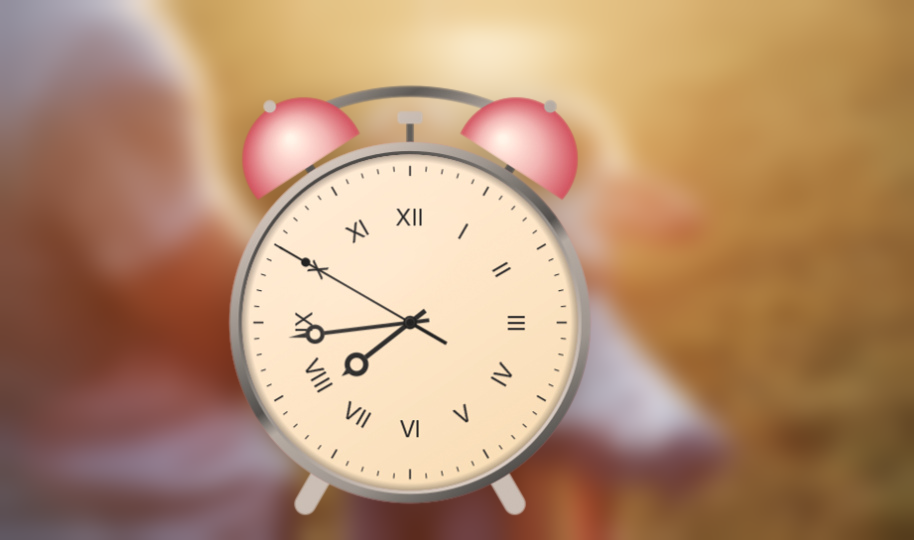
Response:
7h43m50s
